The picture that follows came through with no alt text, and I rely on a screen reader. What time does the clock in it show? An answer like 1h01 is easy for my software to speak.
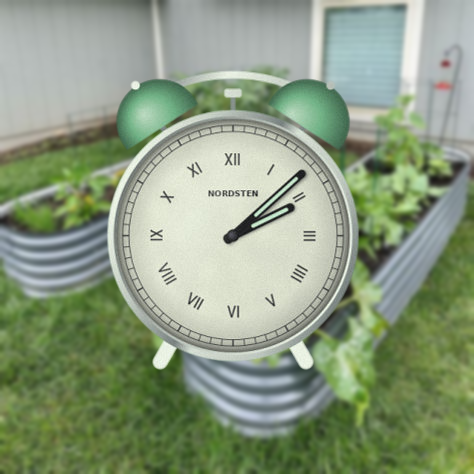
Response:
2h08
